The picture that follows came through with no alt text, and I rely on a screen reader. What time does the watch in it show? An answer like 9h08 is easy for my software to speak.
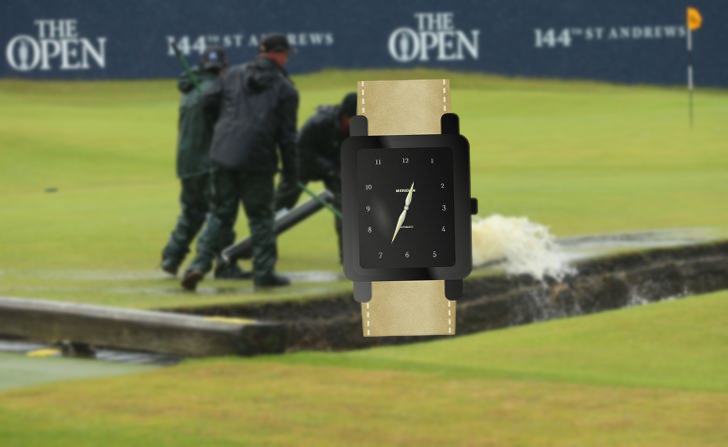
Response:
12h34
